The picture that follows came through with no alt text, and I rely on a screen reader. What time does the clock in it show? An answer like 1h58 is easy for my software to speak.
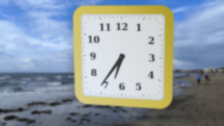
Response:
6h36
